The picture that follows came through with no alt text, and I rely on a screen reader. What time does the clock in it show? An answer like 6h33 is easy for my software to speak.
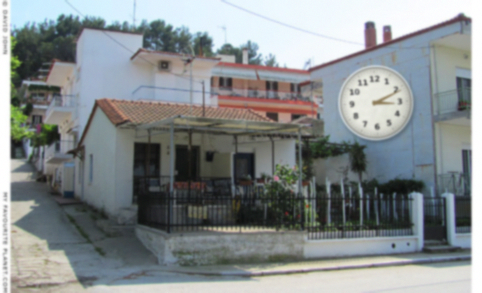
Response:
3h11
